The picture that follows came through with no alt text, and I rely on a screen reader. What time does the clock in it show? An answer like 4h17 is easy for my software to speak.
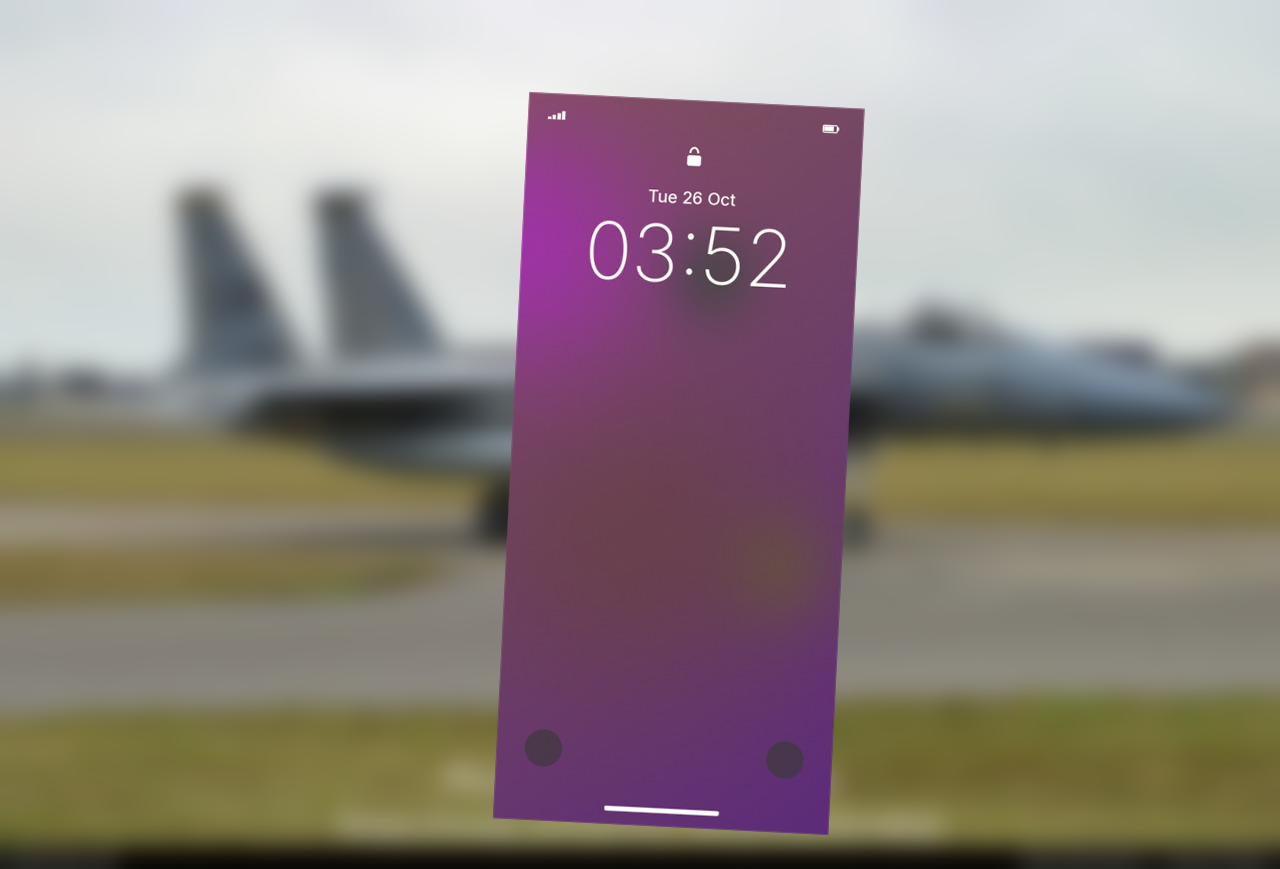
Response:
3h52
